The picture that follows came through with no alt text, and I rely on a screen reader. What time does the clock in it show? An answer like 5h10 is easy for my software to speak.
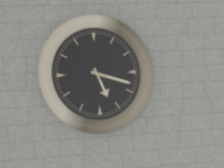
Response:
5h18
